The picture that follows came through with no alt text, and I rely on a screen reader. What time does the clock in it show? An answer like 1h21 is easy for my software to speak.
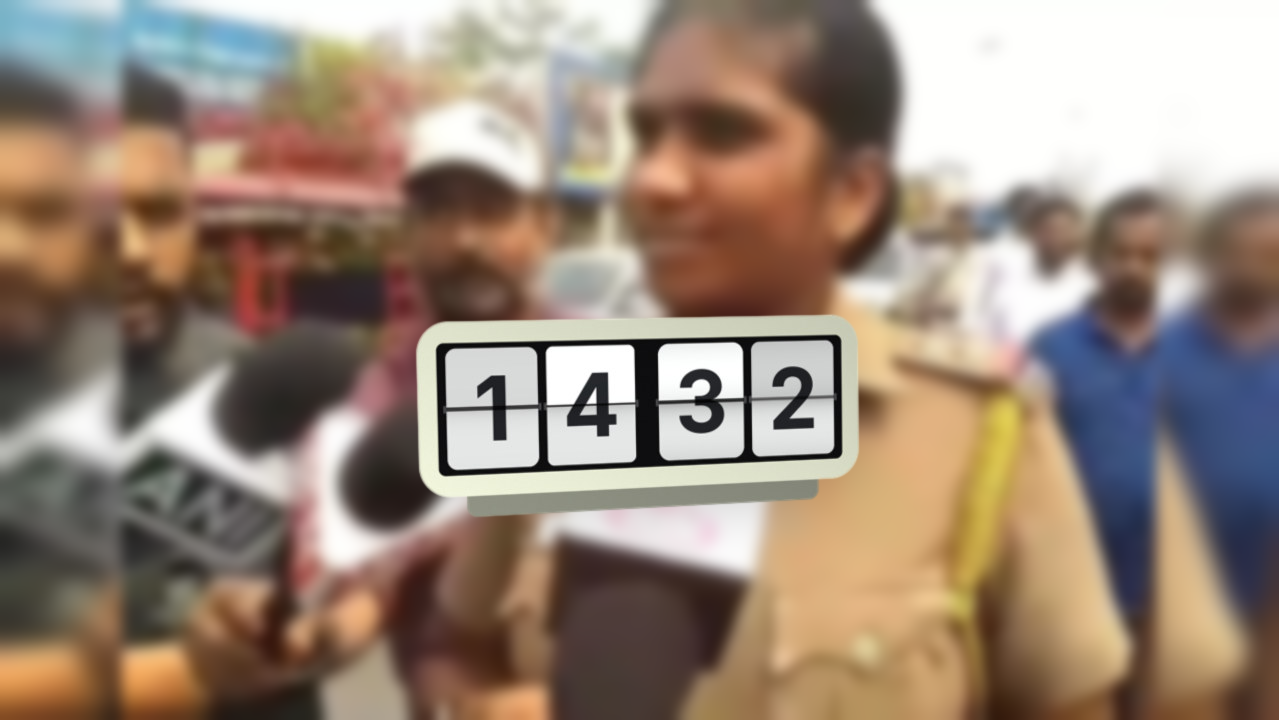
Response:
14h32
